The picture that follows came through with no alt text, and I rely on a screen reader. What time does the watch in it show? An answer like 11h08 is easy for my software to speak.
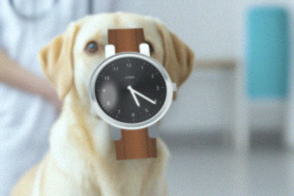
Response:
5h21
